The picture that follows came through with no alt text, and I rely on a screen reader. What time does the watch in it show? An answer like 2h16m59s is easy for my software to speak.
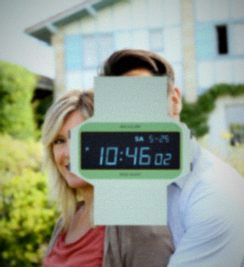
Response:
10h46m02s
